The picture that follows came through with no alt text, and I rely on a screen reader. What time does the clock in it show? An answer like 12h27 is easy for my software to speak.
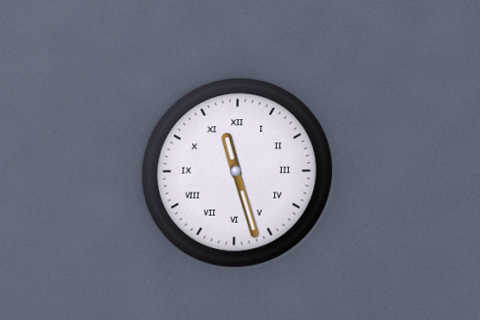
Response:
11h27
